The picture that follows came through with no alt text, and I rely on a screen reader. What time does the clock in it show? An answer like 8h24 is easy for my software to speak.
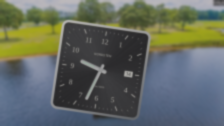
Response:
9h33
